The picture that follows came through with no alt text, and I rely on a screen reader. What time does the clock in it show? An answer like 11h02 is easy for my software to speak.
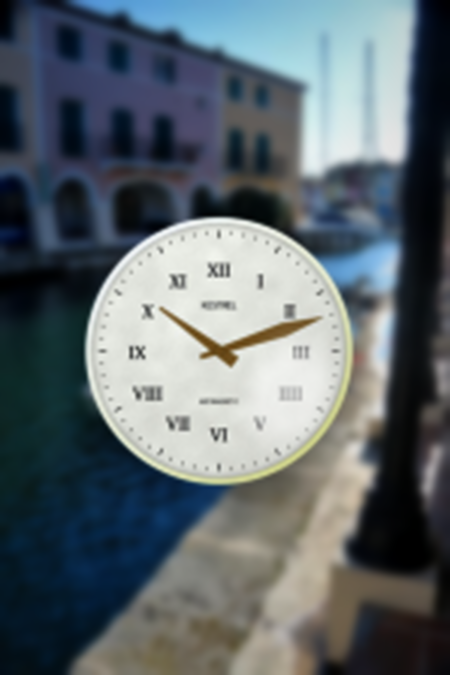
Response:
10h12
